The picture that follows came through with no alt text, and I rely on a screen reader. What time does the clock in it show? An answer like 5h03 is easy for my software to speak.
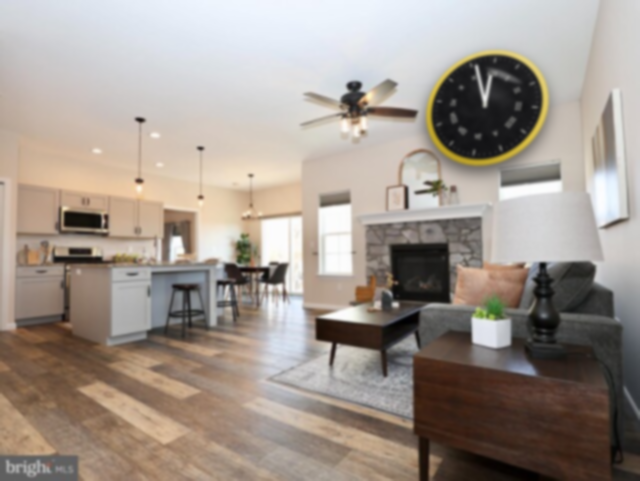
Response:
11h56
